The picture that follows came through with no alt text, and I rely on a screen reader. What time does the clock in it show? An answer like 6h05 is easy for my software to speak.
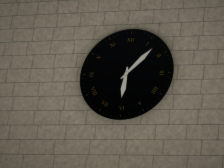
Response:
6h07
